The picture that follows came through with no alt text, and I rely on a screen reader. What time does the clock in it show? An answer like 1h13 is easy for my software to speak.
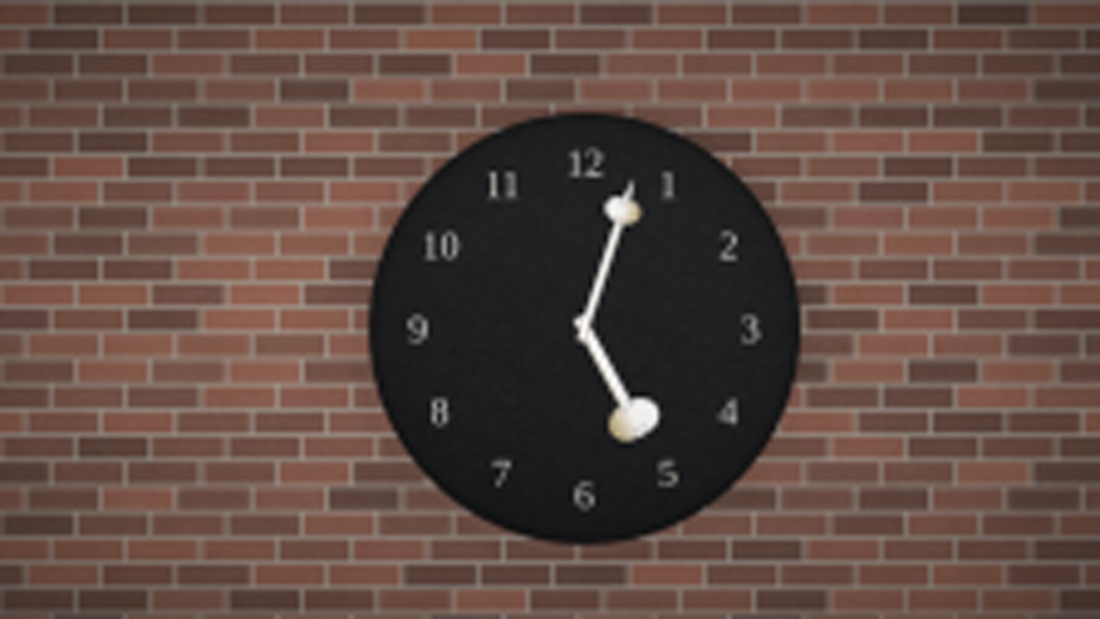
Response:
5h03
